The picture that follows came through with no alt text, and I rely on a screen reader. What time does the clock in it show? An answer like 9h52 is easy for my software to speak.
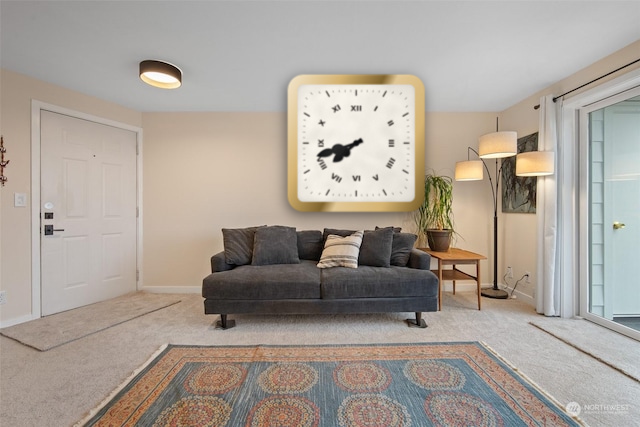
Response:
7h42
